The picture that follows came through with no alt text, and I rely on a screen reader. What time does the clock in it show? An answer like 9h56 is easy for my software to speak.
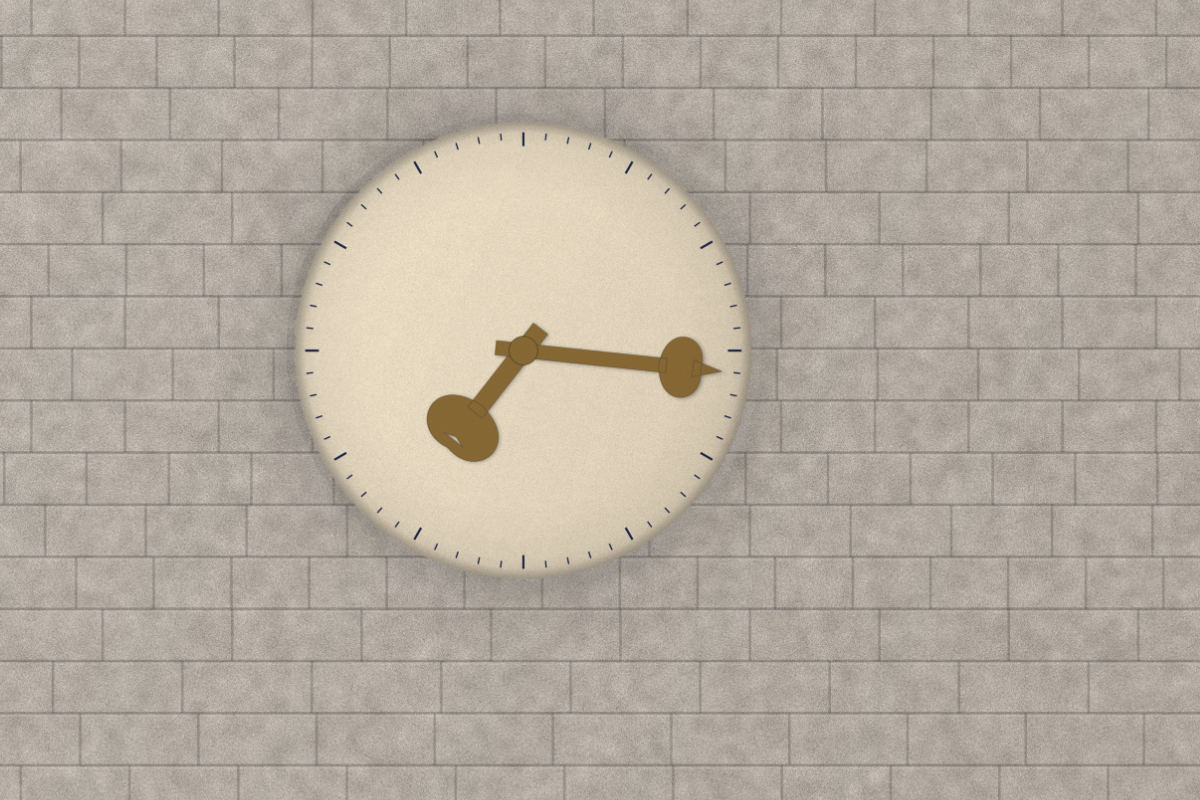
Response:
7h16
